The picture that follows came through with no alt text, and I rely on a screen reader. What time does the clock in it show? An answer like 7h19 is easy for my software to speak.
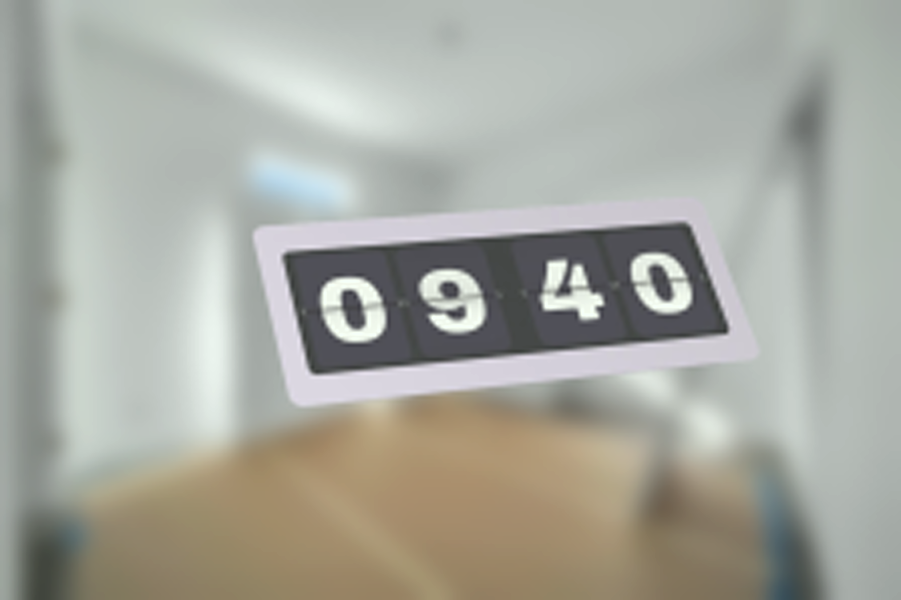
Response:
9h40
